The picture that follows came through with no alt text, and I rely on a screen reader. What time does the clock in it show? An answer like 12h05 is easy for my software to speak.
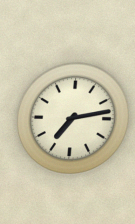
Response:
7h13
